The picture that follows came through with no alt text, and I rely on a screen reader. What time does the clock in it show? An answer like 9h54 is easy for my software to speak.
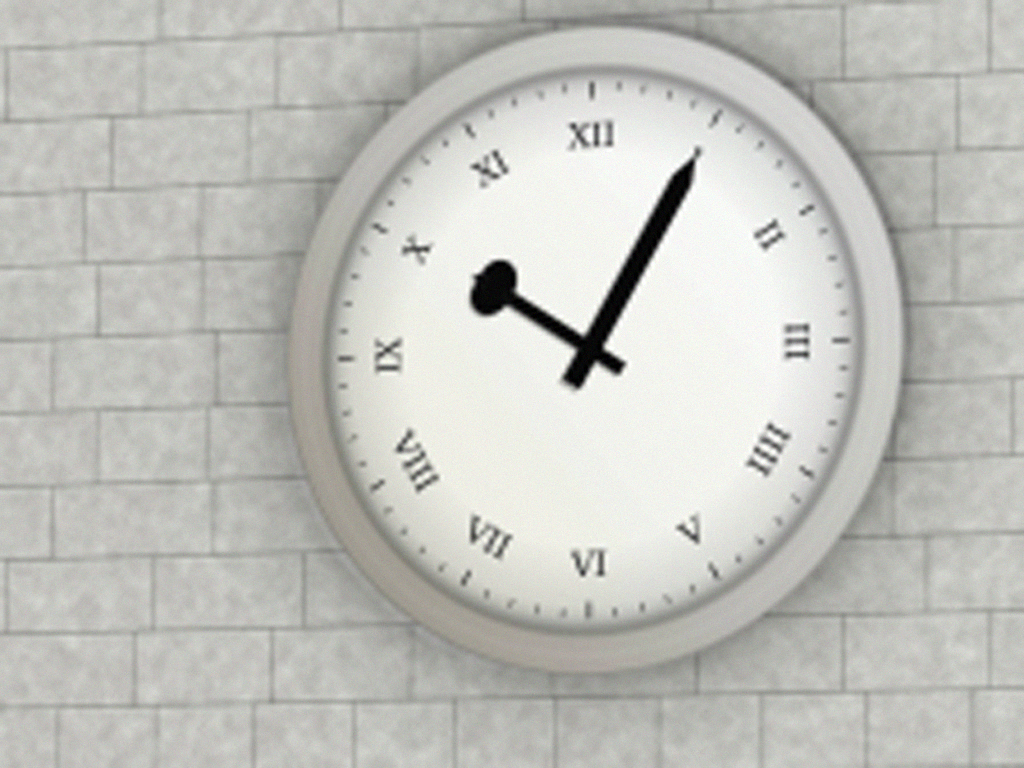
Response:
10h05
